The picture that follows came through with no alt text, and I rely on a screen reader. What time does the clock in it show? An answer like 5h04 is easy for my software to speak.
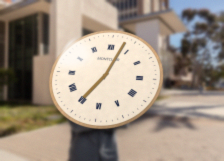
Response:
7h03
